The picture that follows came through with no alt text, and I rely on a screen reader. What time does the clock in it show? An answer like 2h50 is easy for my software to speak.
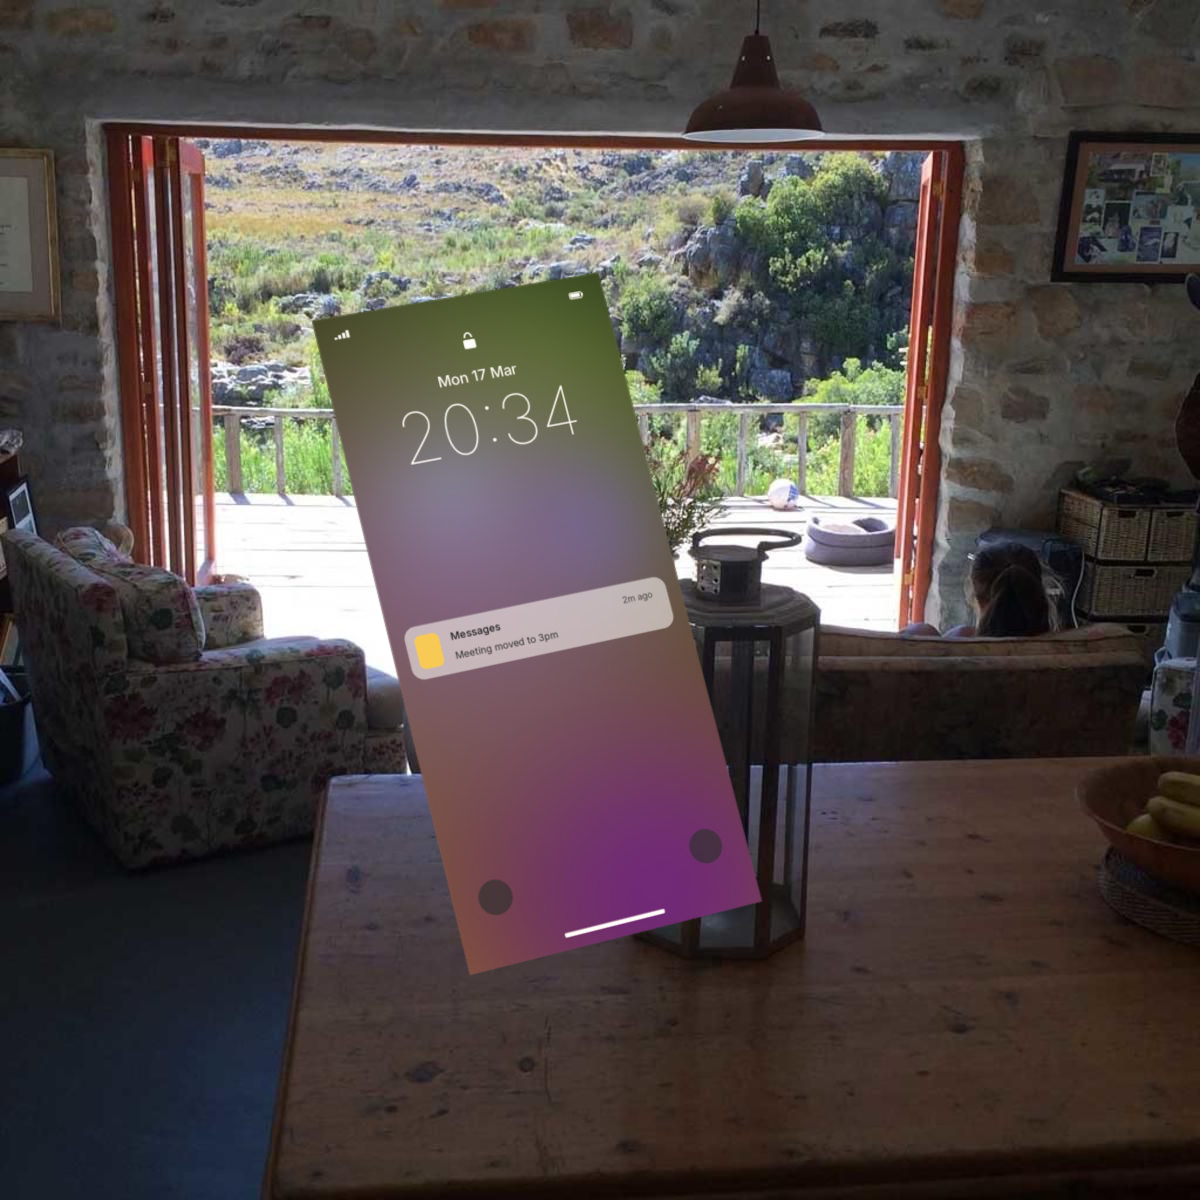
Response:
20h34
